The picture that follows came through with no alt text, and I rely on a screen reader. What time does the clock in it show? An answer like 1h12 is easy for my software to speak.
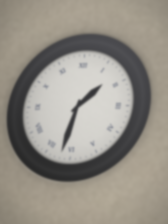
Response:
1h32
